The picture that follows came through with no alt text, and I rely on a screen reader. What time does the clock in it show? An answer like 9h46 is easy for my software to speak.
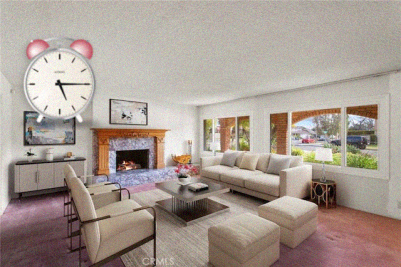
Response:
5h15
